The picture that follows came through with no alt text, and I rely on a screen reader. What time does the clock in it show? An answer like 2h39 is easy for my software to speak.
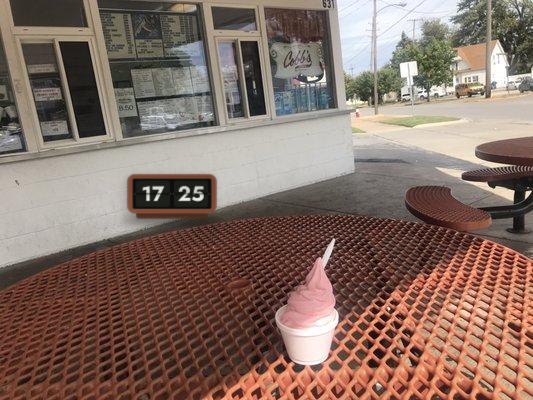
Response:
17h25
